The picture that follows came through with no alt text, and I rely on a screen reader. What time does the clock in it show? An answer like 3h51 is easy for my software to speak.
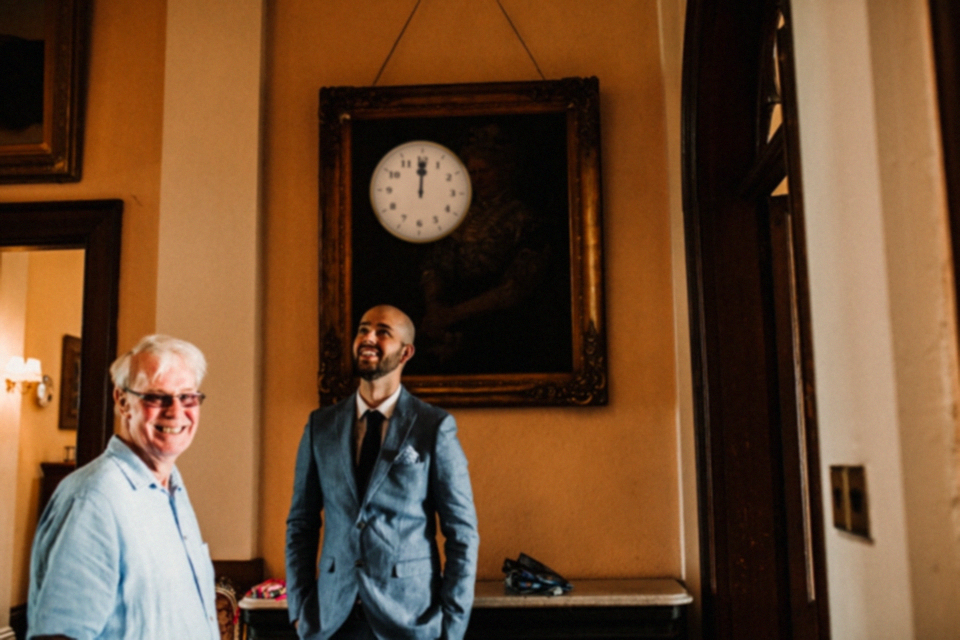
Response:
12h00
